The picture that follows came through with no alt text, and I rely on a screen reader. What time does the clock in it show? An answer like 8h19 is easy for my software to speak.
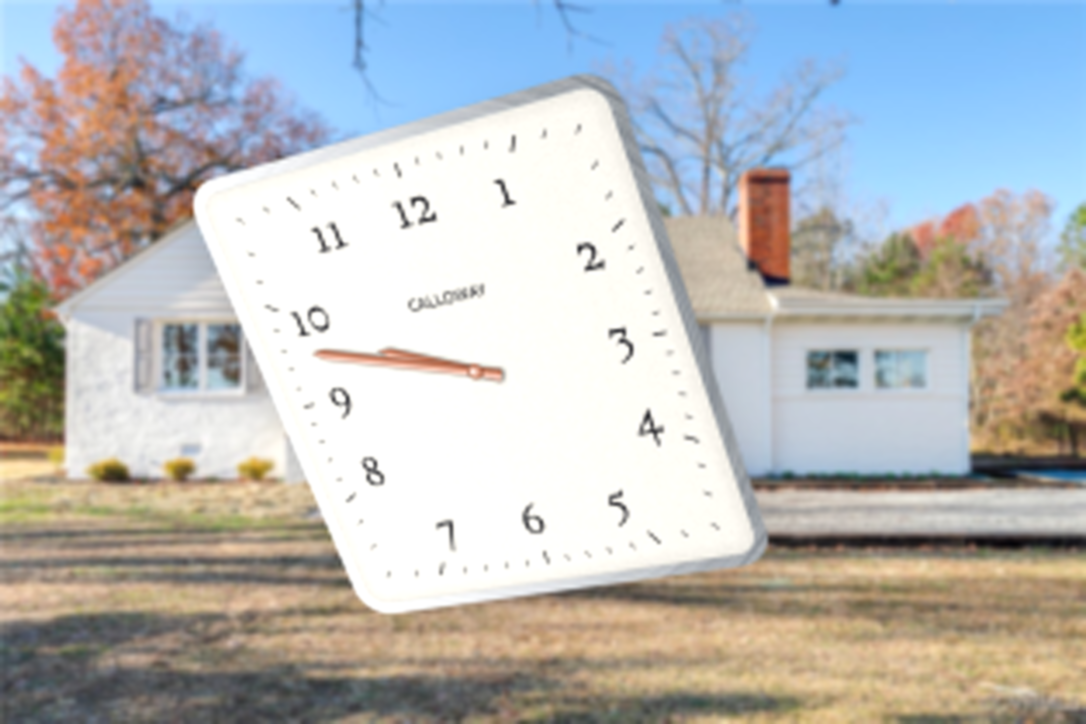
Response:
9h48
